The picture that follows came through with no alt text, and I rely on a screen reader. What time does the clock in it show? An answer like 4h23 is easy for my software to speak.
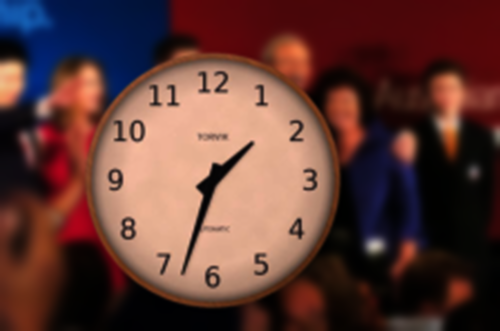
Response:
1h33
